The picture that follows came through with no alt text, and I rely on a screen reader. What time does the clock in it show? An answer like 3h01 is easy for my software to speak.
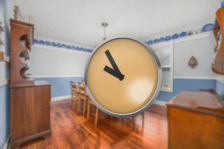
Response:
9h55
